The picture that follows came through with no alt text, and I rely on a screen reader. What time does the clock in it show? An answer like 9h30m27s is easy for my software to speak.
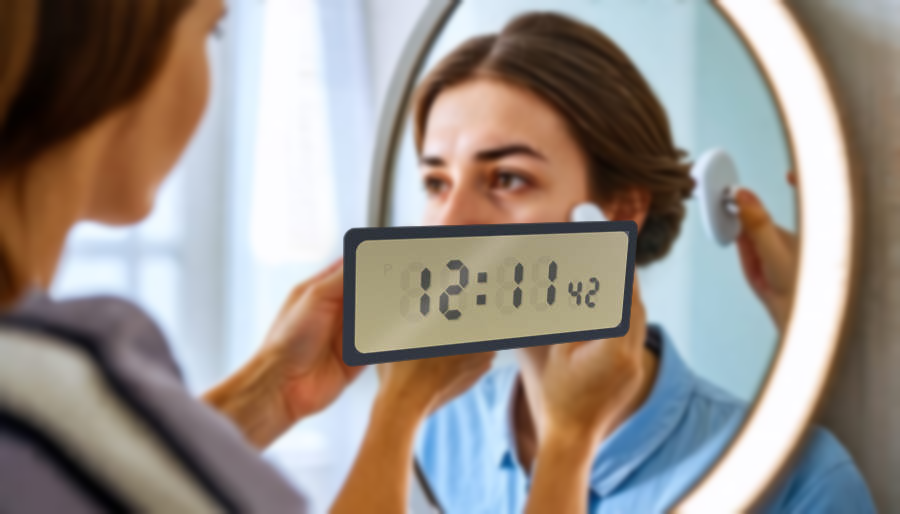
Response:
12h11m42s
